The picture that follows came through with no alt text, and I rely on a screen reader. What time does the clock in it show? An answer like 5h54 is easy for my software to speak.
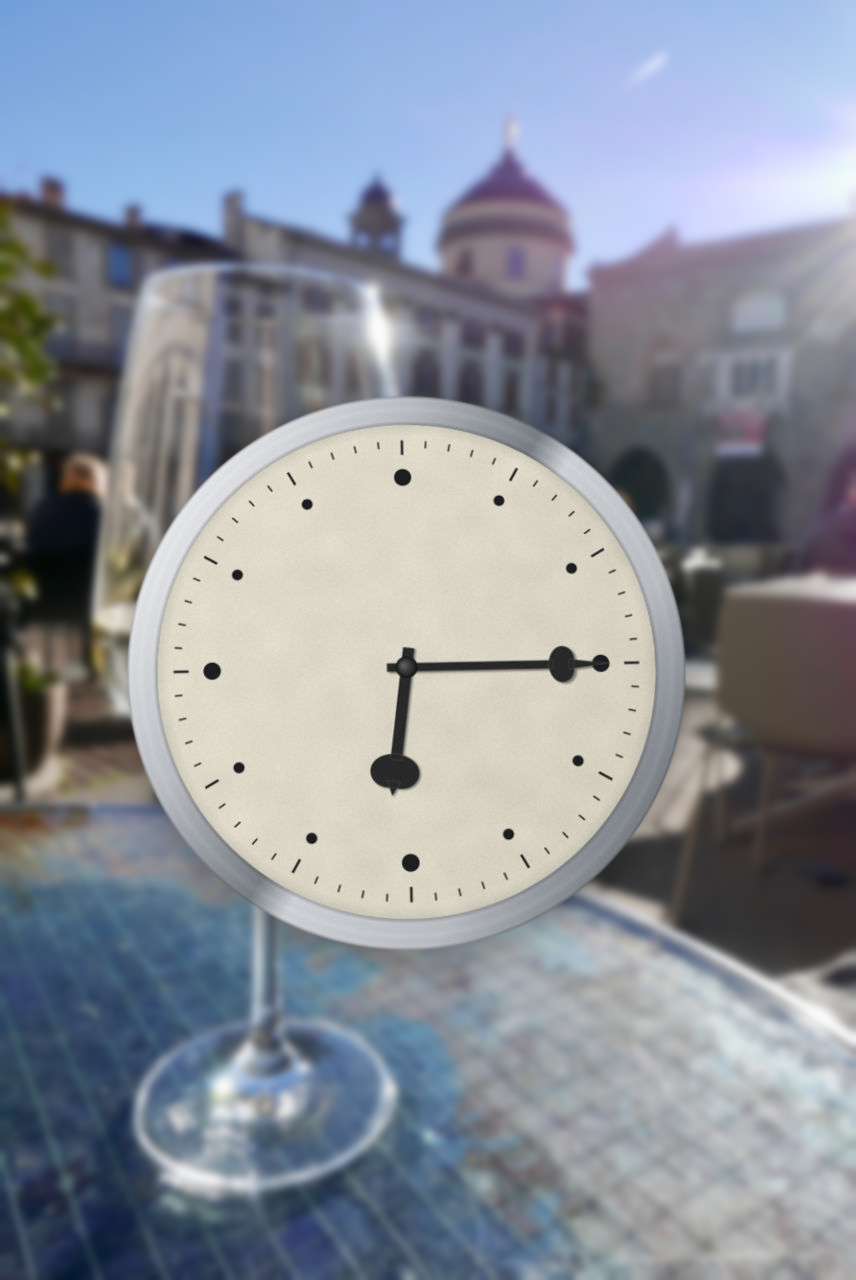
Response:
6h15
